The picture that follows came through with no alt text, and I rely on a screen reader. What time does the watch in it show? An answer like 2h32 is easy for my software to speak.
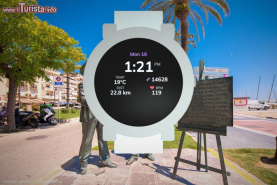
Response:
1h21
